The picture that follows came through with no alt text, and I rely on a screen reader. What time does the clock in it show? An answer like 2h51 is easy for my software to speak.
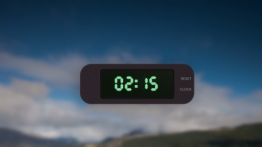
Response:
2h15
